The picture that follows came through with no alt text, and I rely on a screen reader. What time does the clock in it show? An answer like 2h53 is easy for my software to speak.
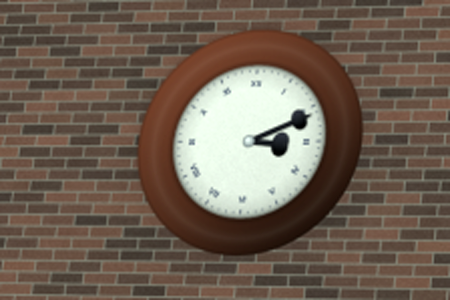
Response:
3h11
